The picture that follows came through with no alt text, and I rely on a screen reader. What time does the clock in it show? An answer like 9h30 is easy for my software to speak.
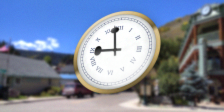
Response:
8h58
